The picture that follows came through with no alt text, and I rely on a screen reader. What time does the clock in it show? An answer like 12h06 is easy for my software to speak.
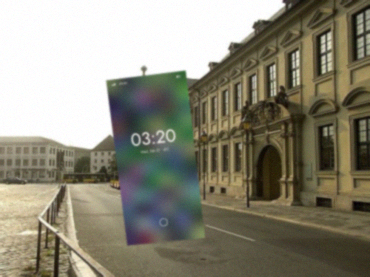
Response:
3h20
